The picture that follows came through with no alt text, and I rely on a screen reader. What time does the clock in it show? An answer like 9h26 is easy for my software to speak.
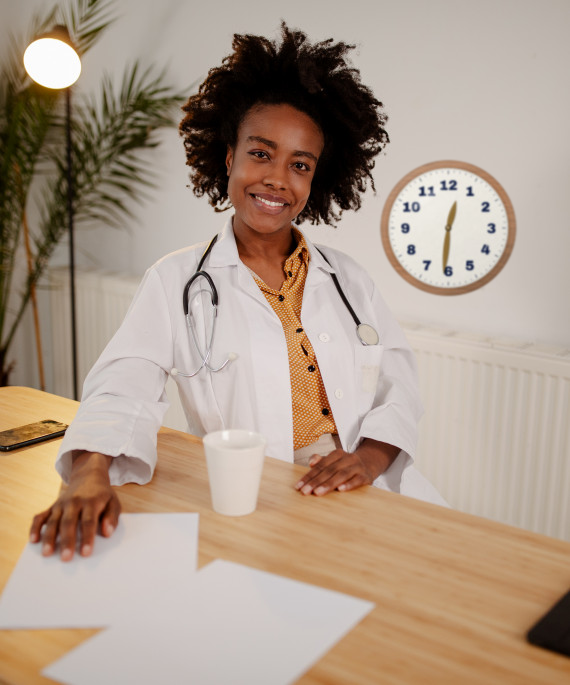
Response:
12h31
